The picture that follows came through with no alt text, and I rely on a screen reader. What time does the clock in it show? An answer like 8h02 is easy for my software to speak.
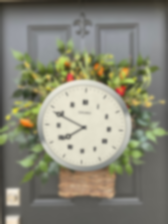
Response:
7h49
